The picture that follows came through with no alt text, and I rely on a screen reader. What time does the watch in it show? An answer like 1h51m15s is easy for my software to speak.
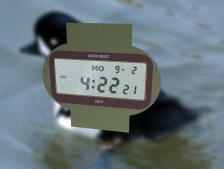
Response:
4h22m21s
